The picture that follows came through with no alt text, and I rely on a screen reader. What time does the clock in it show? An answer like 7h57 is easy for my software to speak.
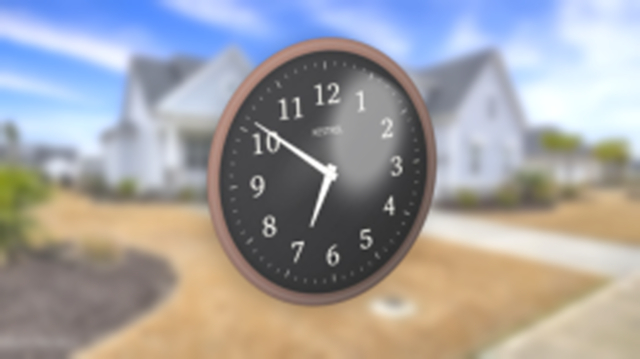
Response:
6h51
